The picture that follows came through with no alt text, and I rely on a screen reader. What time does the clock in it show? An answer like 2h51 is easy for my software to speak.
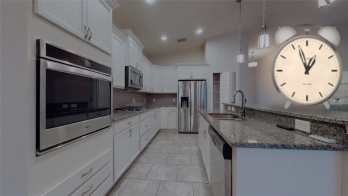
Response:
12h57
